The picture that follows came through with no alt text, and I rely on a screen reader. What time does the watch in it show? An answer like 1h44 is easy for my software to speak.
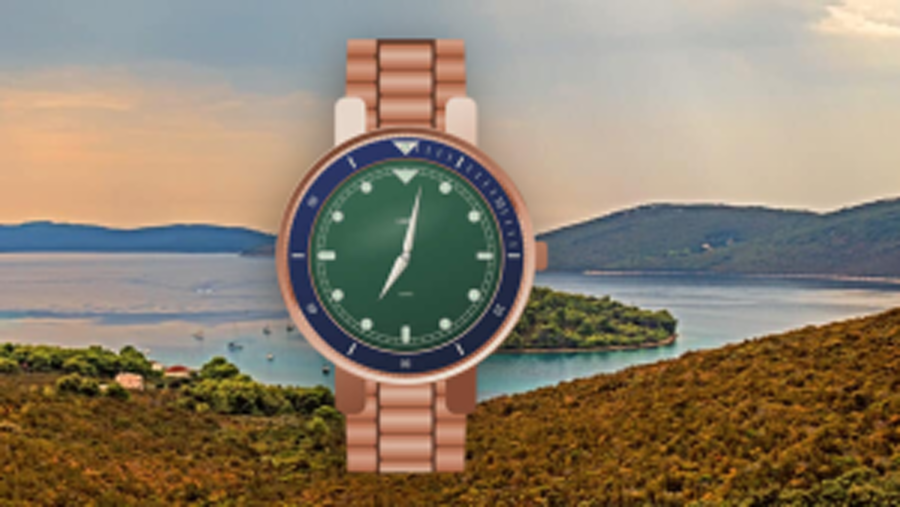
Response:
7h02
